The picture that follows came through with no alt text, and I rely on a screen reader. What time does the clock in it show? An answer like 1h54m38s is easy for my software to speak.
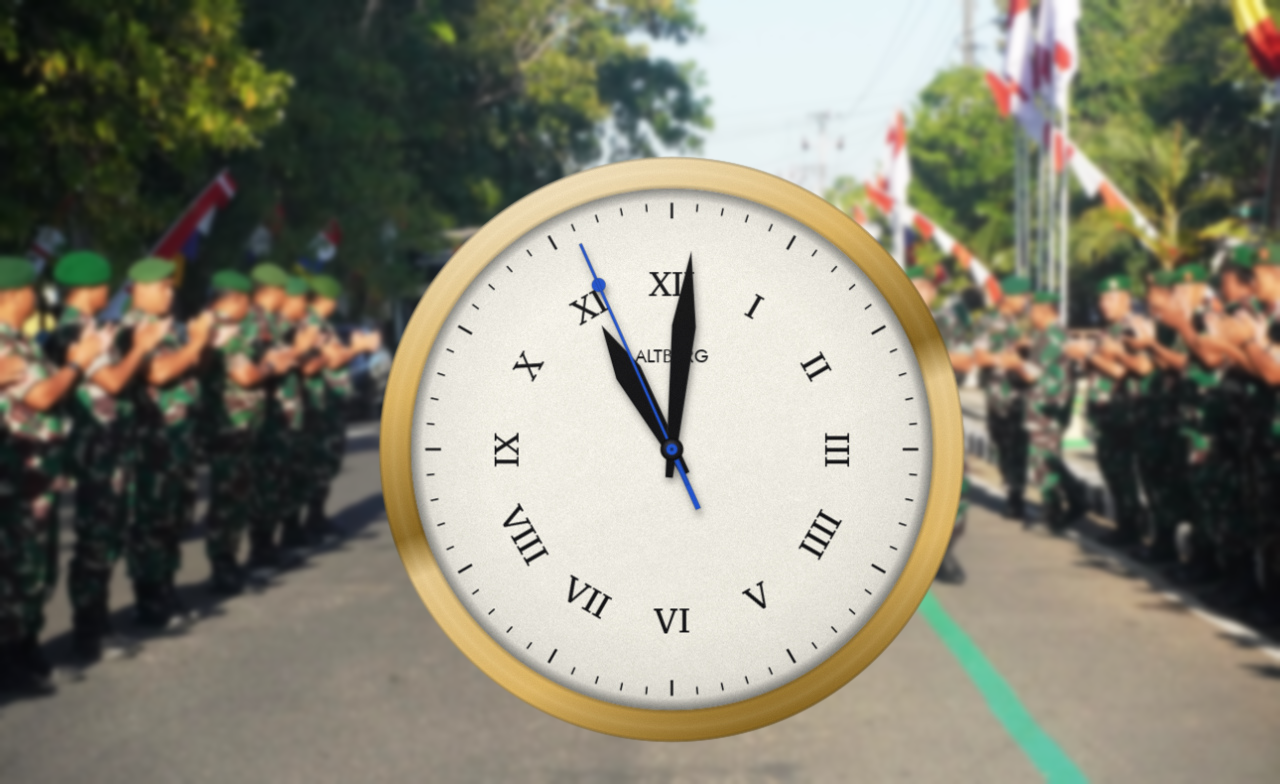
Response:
11h00m56s
